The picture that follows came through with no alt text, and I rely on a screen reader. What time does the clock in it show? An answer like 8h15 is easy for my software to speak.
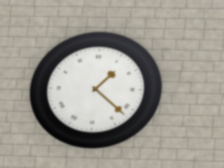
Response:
1h22
